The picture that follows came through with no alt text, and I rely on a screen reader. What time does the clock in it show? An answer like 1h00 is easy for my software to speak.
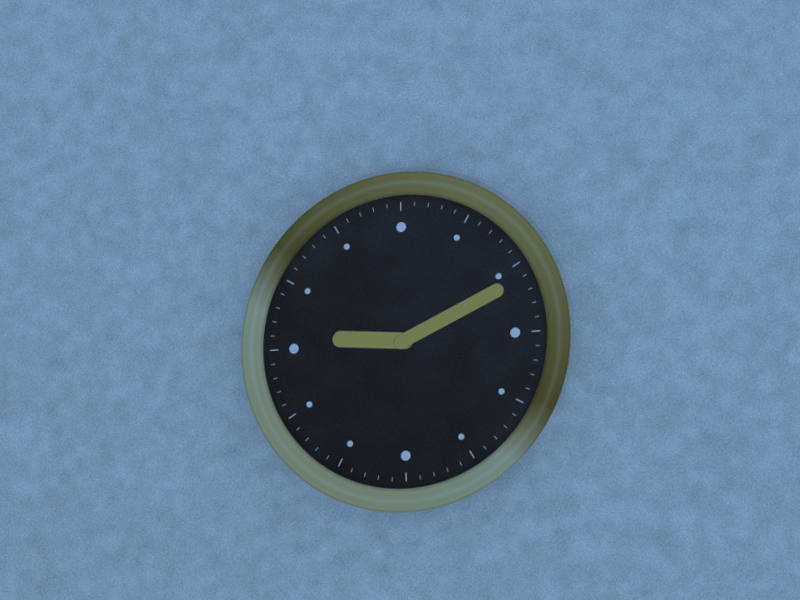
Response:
9h11
